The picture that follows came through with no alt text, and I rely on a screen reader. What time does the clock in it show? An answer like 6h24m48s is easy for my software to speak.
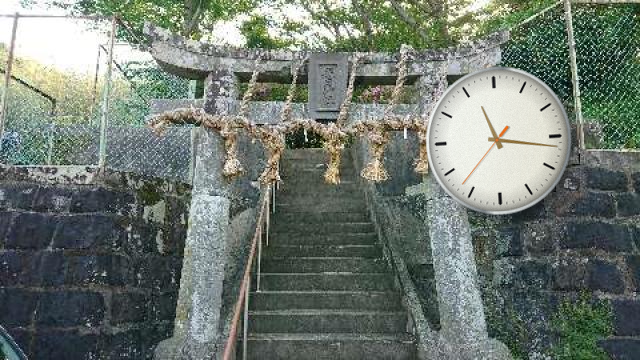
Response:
11h16m37s
